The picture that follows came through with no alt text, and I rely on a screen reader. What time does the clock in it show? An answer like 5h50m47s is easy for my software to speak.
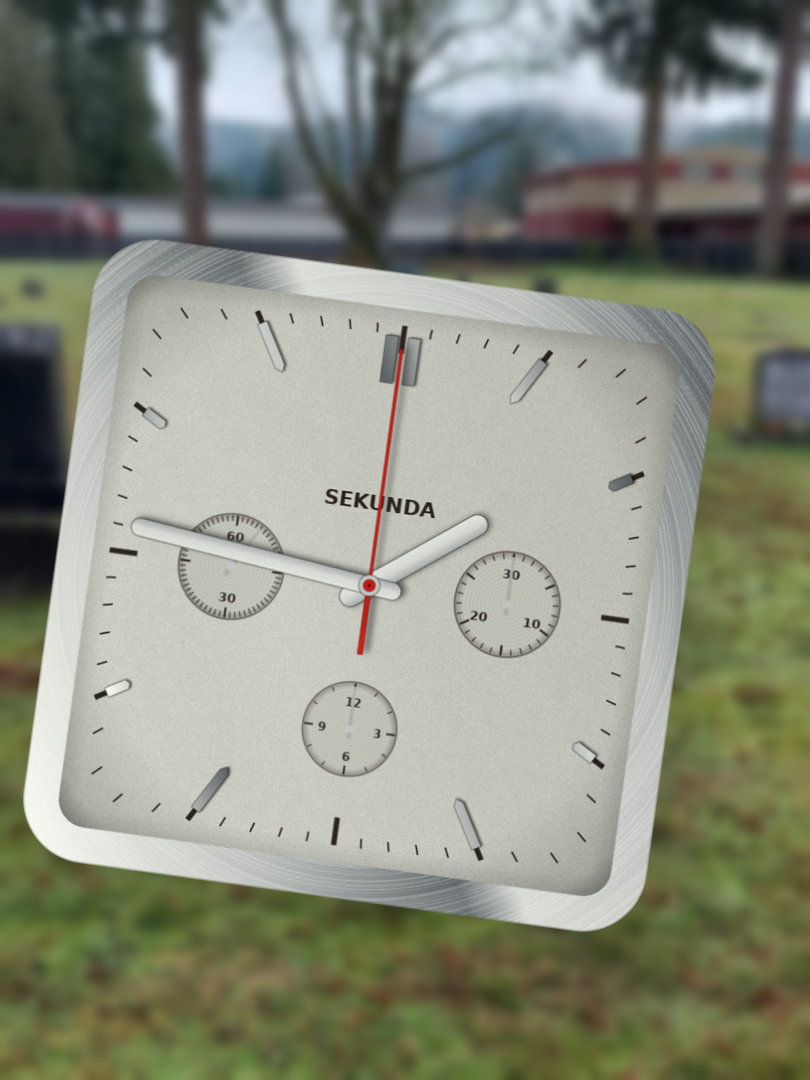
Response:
1h46m05s
